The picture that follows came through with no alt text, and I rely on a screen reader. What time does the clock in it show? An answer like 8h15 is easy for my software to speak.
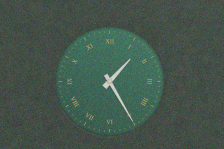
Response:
1h25
